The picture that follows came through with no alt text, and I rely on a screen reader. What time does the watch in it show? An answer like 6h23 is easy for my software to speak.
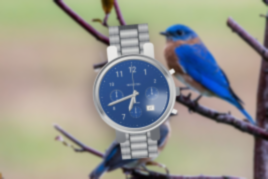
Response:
6h42
